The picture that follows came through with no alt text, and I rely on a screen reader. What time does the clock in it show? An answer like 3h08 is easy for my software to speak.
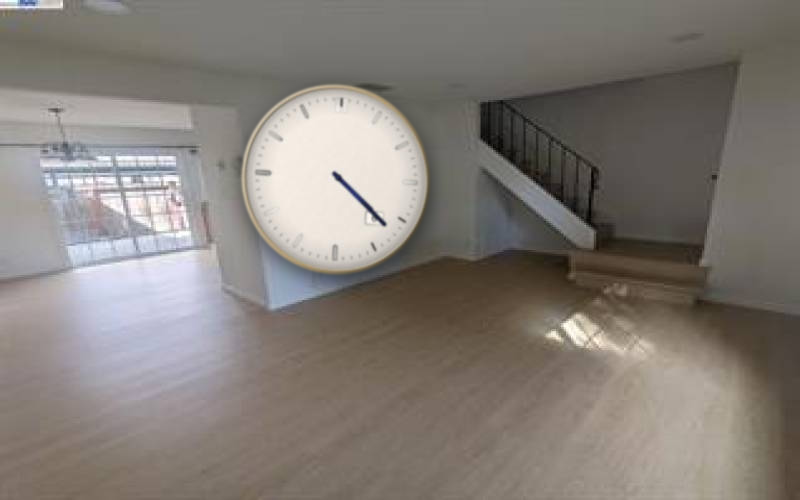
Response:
4h22
